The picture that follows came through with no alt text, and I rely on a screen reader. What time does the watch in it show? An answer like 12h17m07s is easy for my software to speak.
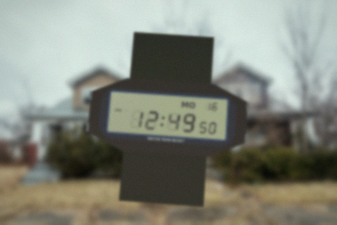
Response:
12h49m50s
